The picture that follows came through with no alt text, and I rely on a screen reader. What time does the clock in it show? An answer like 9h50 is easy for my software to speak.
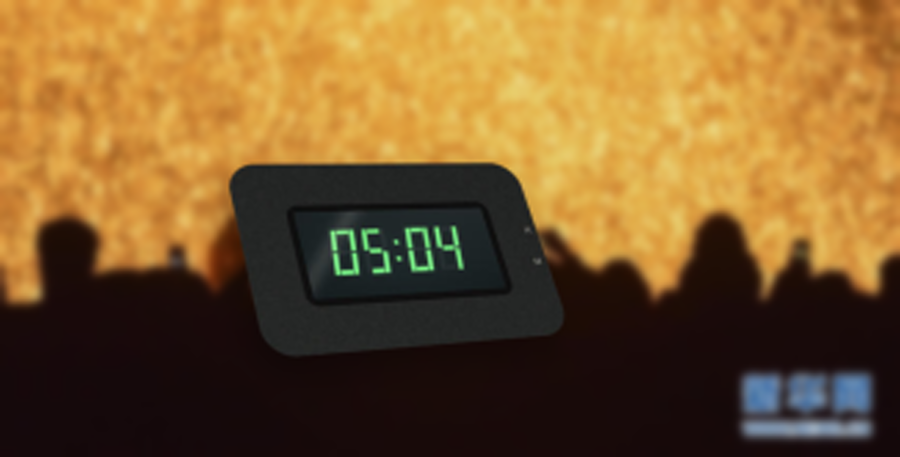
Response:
5h04
